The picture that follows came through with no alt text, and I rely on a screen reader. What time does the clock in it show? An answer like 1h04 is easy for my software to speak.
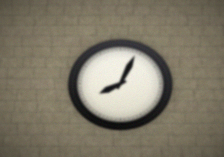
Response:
8h04
